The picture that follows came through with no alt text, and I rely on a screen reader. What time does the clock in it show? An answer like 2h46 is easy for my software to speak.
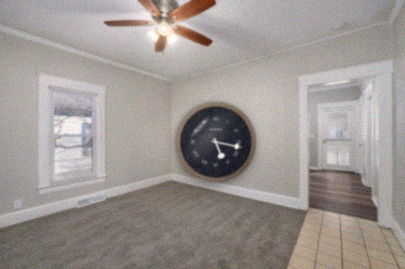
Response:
5h17
